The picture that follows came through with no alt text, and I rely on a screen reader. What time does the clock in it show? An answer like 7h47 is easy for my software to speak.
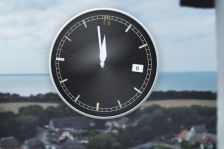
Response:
11h58
